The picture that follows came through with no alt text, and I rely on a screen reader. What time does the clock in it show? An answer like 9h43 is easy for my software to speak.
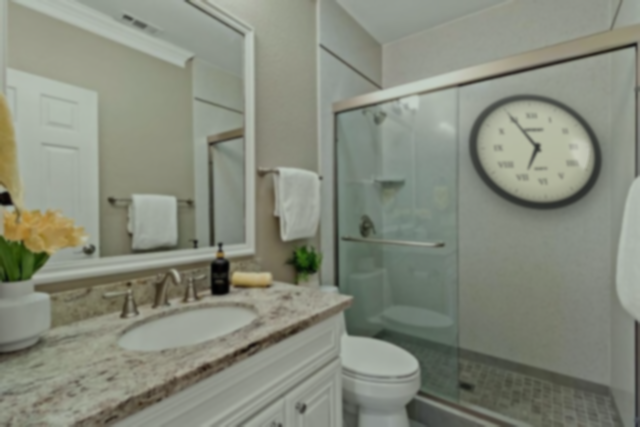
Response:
6h55
